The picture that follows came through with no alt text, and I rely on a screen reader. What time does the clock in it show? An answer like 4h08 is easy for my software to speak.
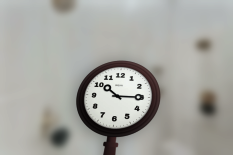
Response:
10h15
